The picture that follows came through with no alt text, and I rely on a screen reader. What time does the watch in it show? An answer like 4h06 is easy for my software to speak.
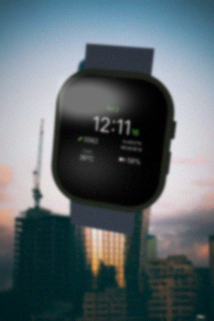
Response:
12h11
